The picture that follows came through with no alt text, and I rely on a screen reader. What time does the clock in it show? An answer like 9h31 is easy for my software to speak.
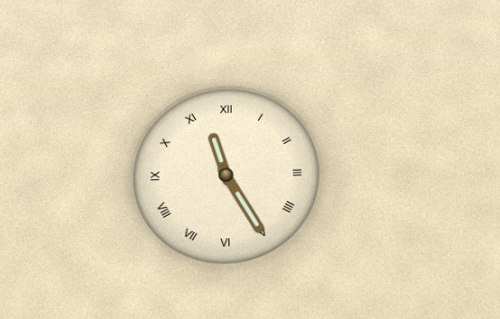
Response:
11h25
